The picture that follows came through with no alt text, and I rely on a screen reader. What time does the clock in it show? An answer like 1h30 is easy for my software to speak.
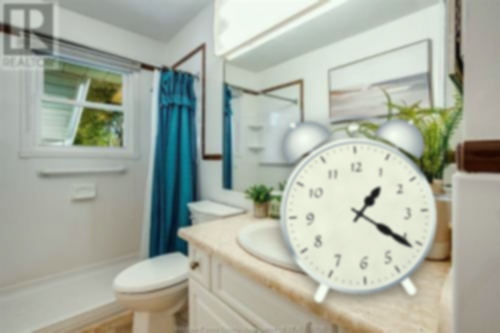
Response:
1h21
